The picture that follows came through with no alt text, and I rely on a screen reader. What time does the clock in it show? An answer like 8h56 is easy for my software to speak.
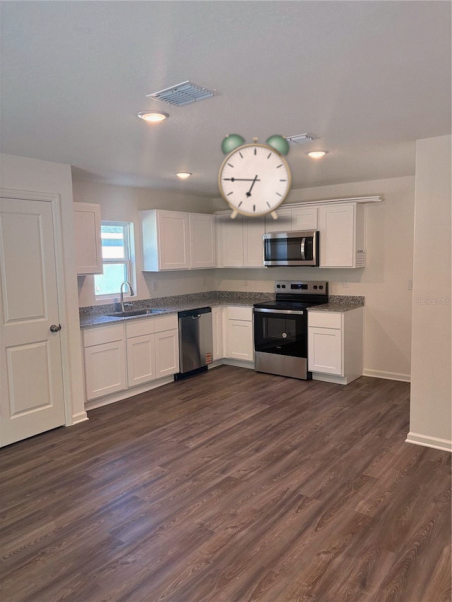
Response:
6h45
